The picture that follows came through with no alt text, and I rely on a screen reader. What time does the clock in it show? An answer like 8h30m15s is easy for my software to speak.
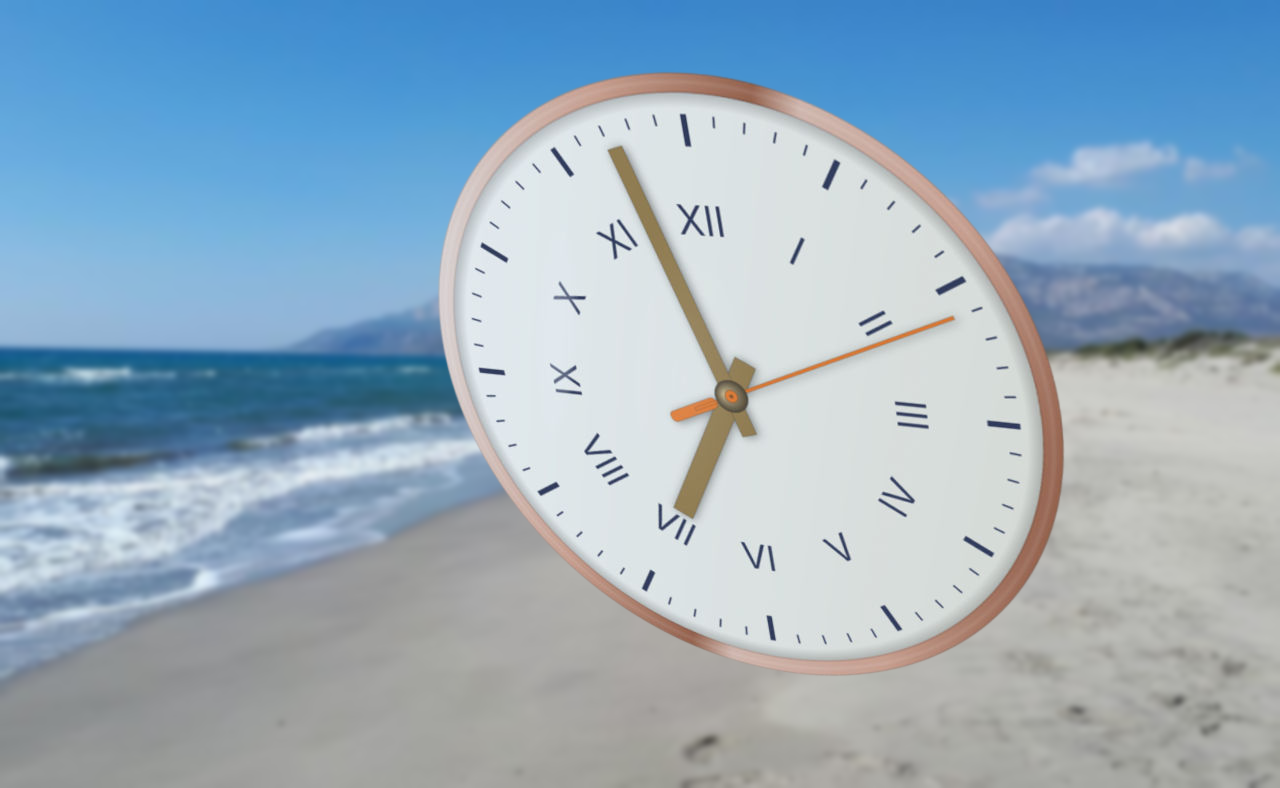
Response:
6h57m11s
